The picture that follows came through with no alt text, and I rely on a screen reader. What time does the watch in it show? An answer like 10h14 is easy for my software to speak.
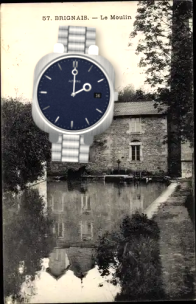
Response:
2h00
